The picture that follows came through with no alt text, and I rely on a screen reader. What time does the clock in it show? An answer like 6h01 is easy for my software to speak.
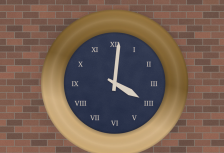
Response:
4h01
